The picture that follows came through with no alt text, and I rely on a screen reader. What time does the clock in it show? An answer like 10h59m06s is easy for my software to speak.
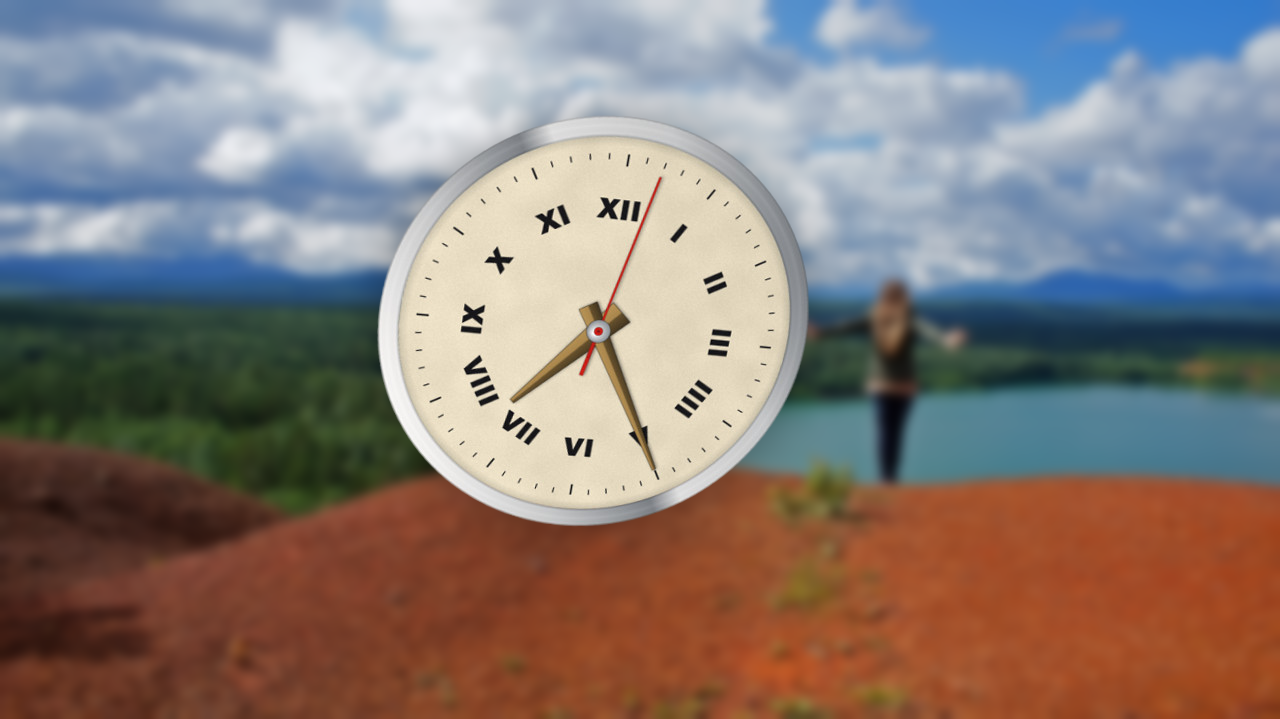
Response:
7h25m02s
